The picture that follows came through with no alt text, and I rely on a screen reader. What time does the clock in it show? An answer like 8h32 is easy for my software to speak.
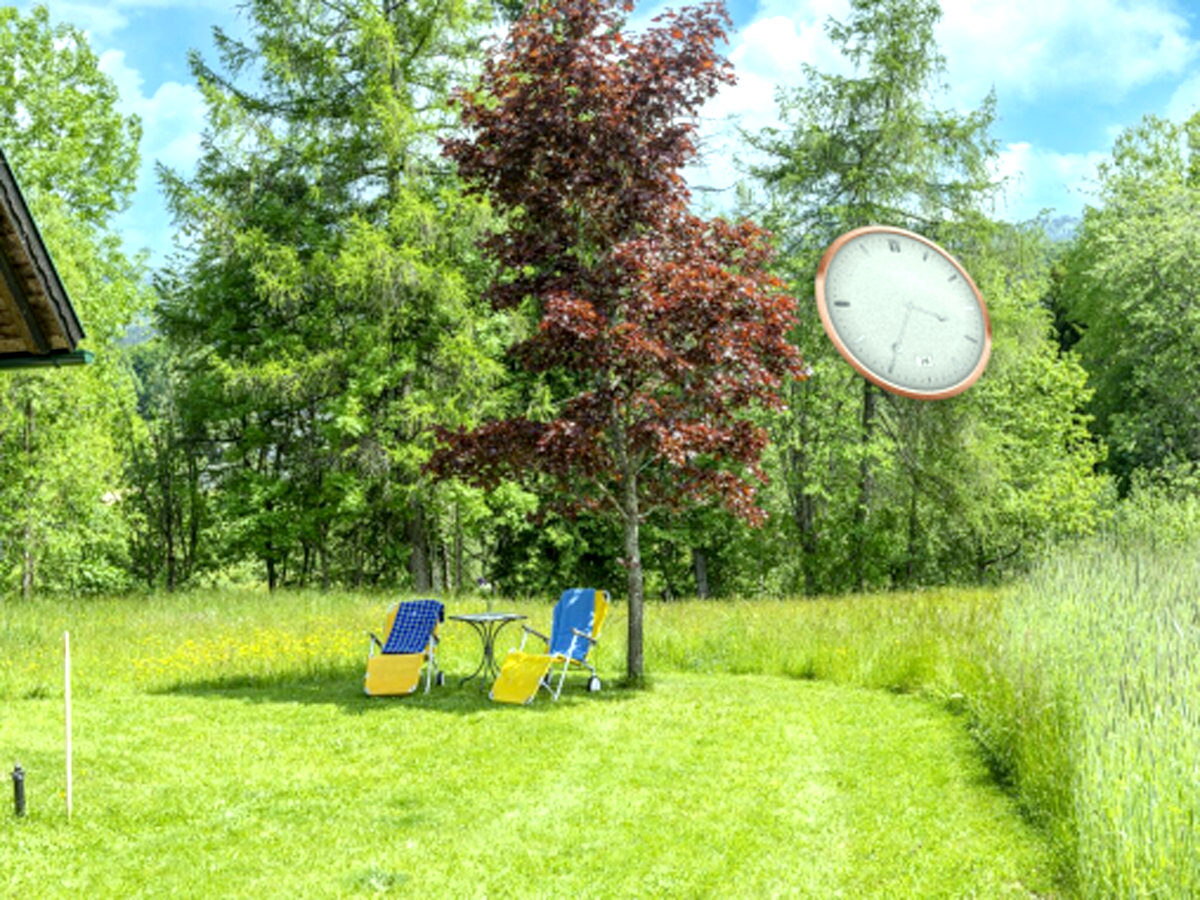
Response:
3h35
